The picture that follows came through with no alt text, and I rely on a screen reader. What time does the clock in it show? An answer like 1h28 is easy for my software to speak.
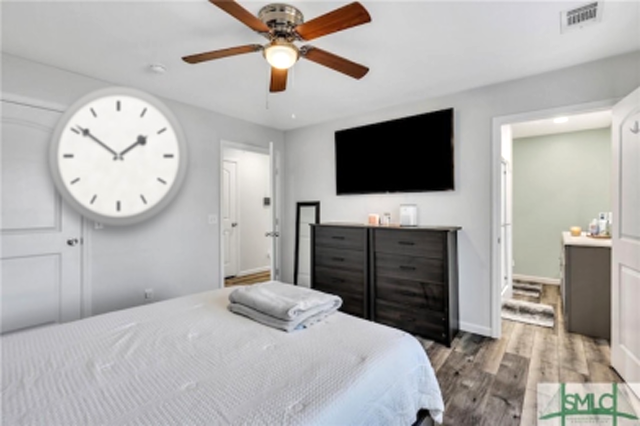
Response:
1h51
